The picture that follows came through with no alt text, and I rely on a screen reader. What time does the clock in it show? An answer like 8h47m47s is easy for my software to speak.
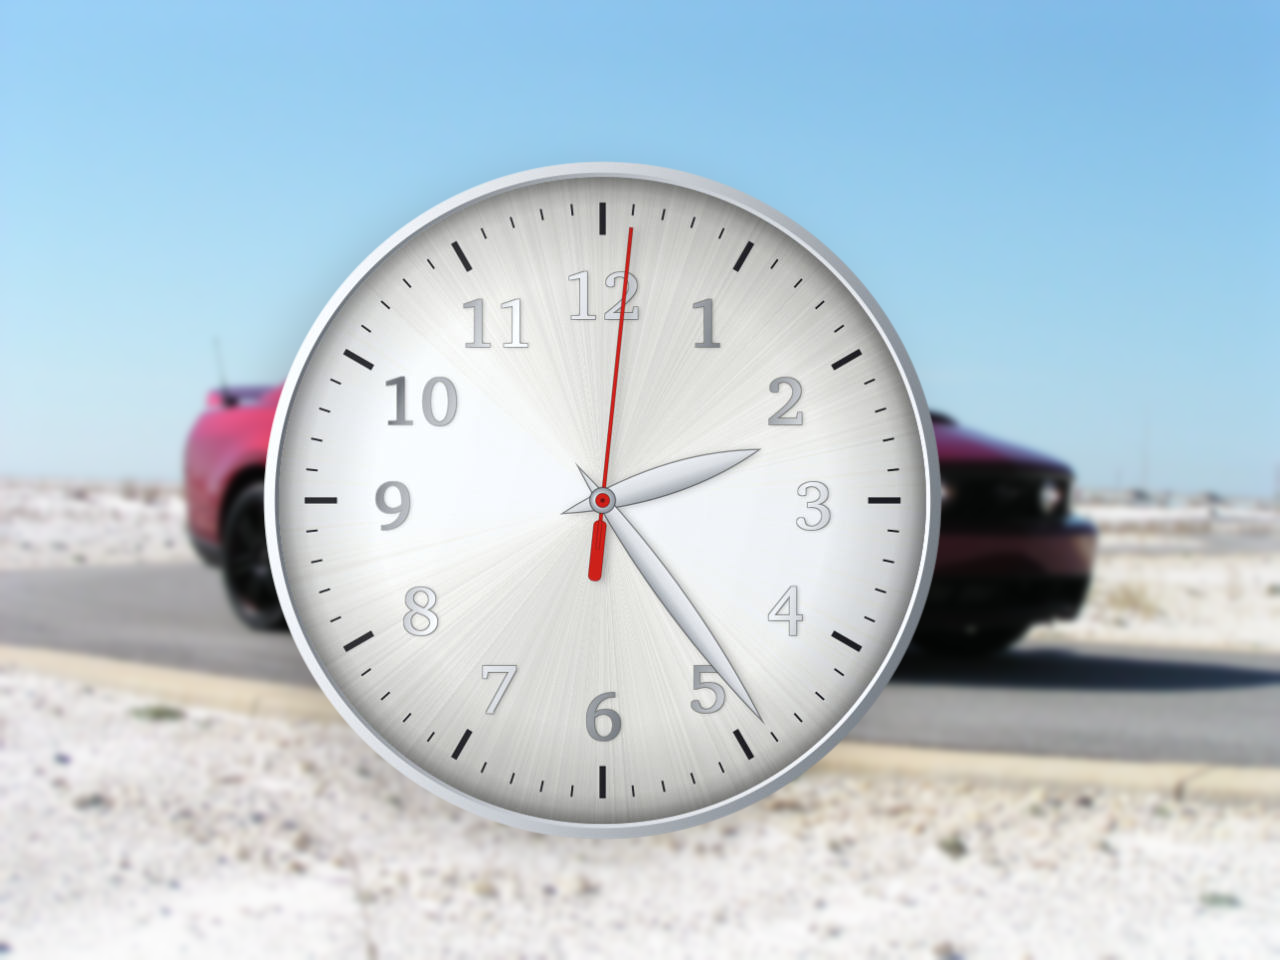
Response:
2h24m01s
